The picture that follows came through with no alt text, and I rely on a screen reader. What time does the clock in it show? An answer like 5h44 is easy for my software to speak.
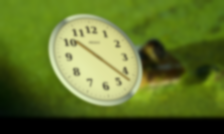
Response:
10h22
